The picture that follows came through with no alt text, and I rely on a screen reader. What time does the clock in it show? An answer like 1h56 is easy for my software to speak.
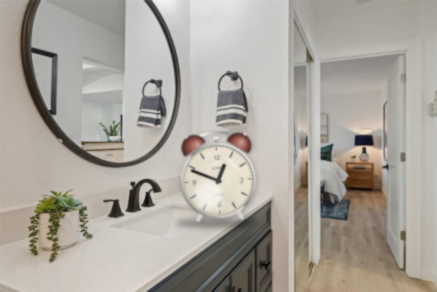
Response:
12h49
